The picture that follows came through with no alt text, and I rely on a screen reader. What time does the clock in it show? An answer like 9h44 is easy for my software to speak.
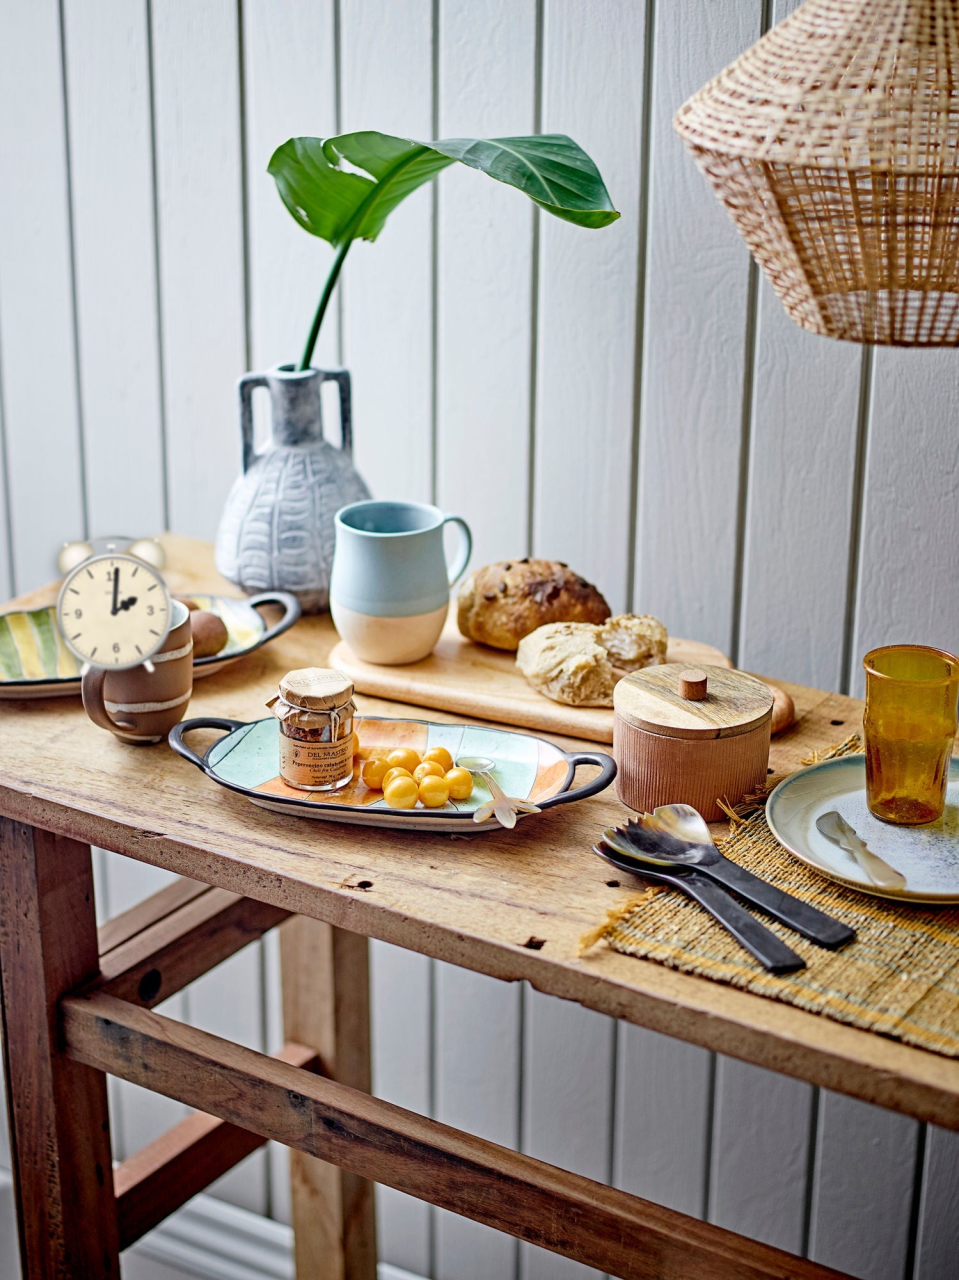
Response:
2h01
